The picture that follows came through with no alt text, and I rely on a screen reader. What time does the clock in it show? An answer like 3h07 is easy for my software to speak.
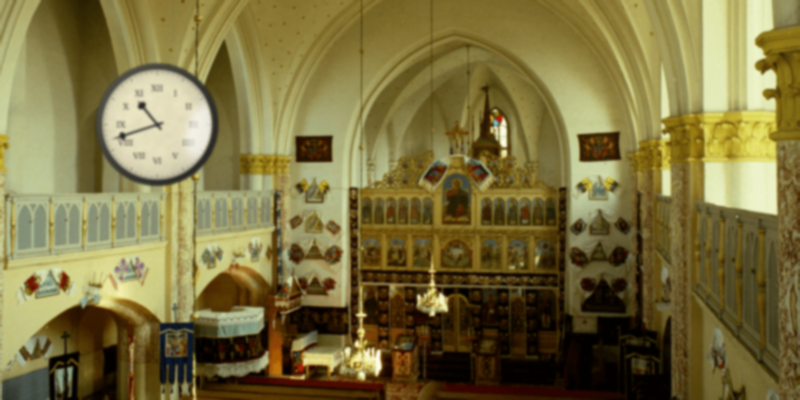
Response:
10h42
